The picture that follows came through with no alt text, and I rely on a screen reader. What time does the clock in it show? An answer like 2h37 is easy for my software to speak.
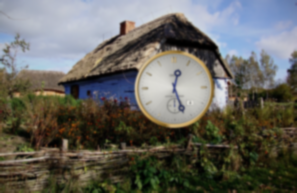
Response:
12h27
